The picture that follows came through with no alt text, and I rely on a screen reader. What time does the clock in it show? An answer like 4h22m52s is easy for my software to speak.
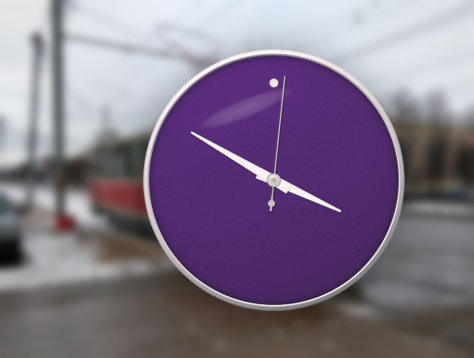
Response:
3h50m01s
